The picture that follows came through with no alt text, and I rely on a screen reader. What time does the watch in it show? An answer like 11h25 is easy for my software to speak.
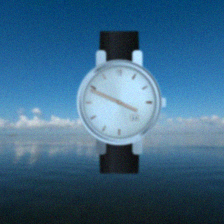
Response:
3h49
